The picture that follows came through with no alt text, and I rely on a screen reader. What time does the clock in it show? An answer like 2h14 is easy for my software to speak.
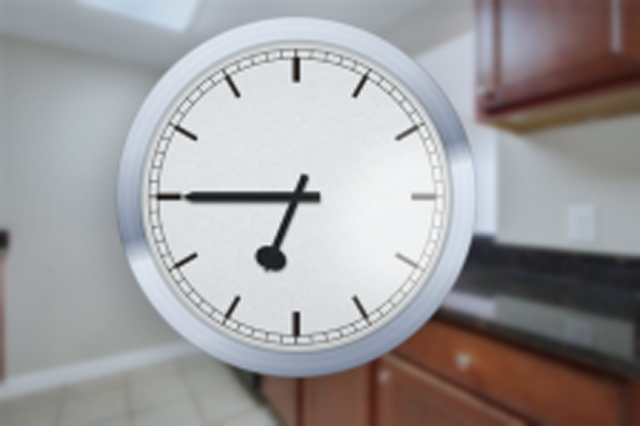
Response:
6h45
